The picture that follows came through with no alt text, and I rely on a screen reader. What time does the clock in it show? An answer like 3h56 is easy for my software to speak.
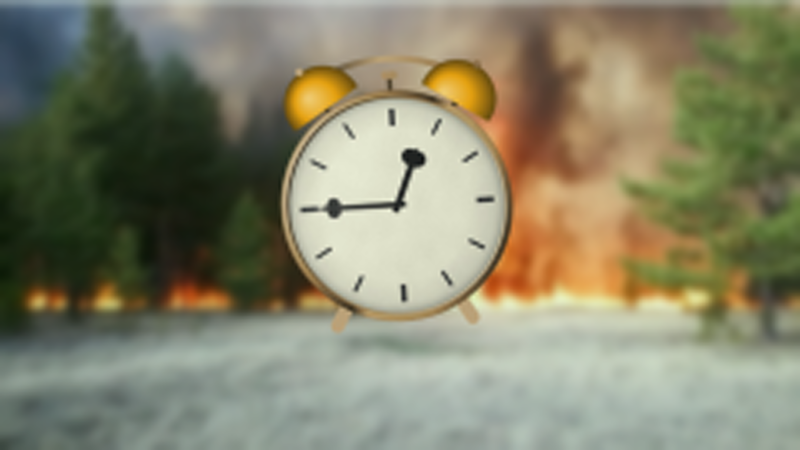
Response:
12h45
